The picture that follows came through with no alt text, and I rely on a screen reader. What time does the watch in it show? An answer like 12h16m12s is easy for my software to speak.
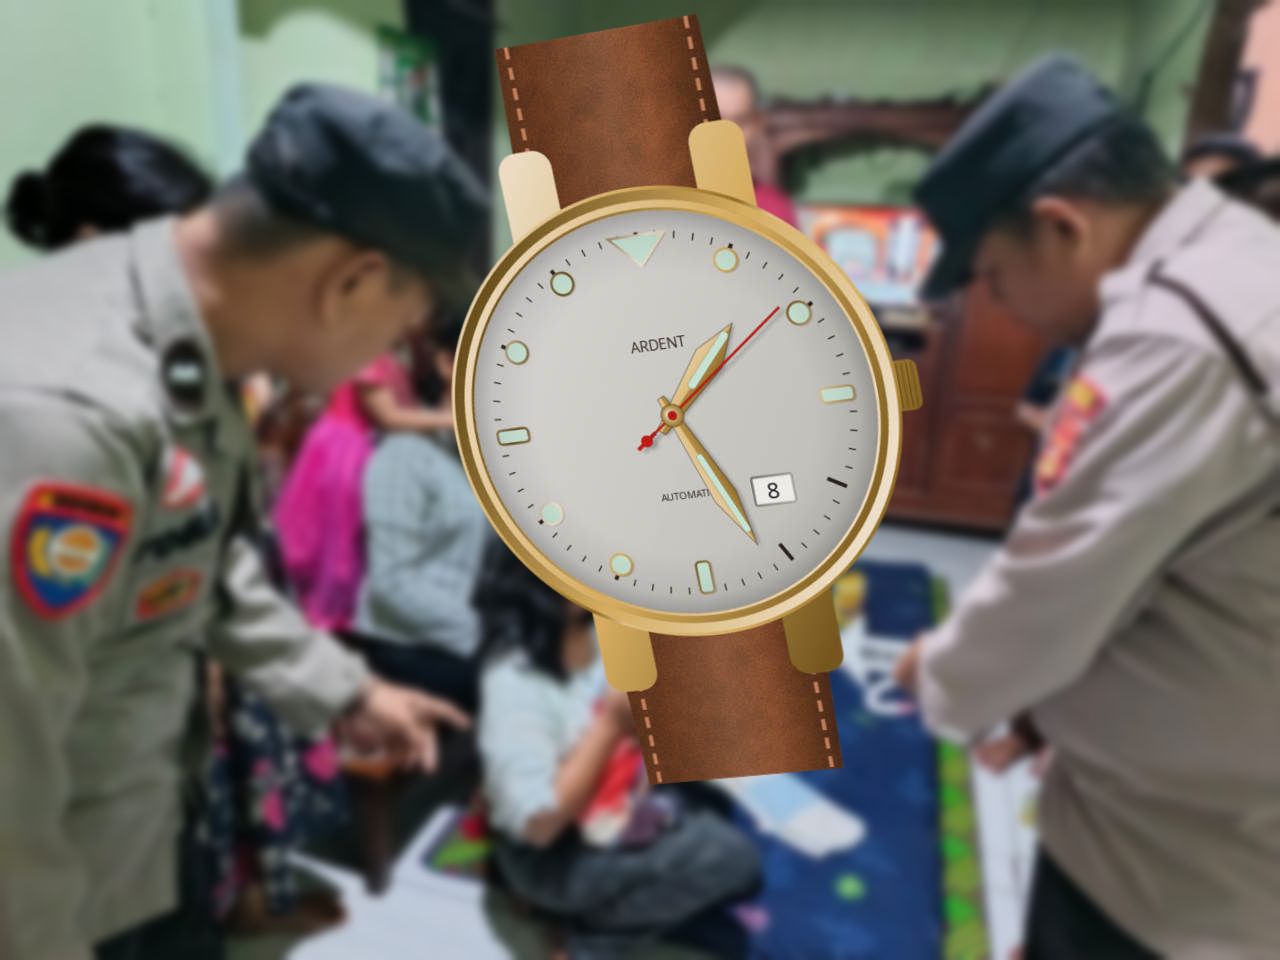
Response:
1h26m09s
